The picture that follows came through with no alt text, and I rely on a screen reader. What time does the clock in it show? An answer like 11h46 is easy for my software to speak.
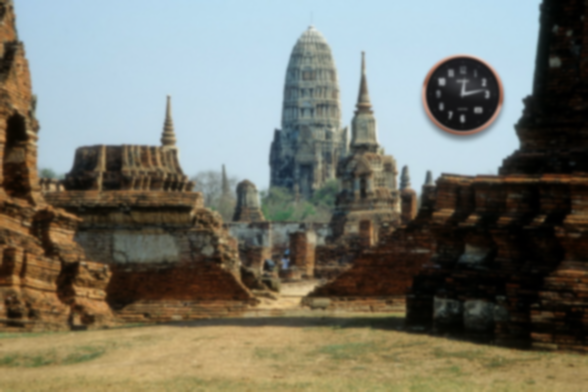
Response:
12h13
